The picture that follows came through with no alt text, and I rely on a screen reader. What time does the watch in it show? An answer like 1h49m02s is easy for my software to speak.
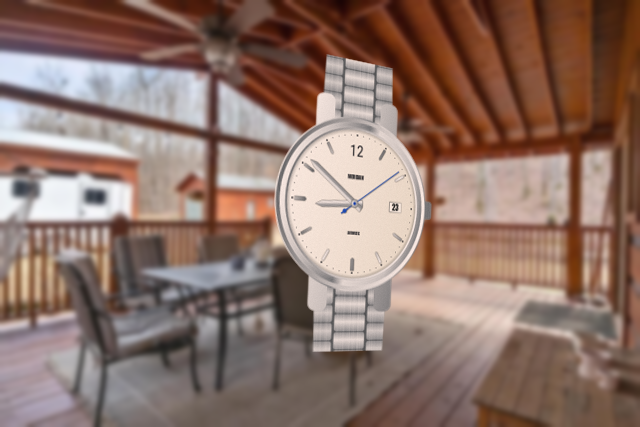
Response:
8h51m09s
